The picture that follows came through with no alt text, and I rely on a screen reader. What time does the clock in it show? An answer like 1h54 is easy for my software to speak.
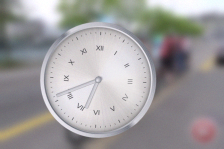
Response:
6h41
